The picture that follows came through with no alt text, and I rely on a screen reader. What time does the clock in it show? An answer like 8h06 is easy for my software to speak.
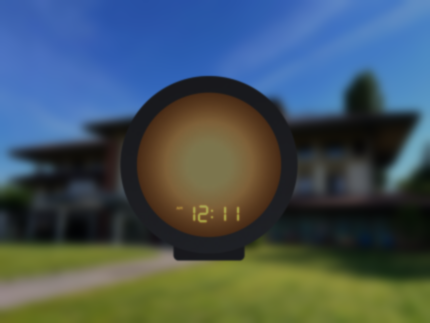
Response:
12h11
